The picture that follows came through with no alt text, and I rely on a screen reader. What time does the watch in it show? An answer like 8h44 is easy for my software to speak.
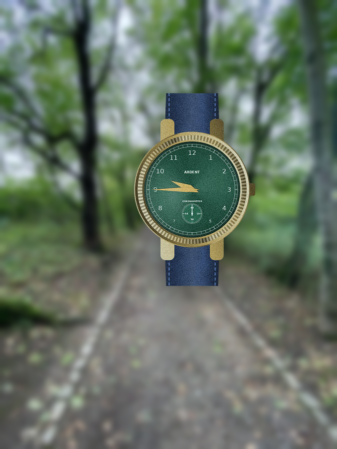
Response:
9h45
